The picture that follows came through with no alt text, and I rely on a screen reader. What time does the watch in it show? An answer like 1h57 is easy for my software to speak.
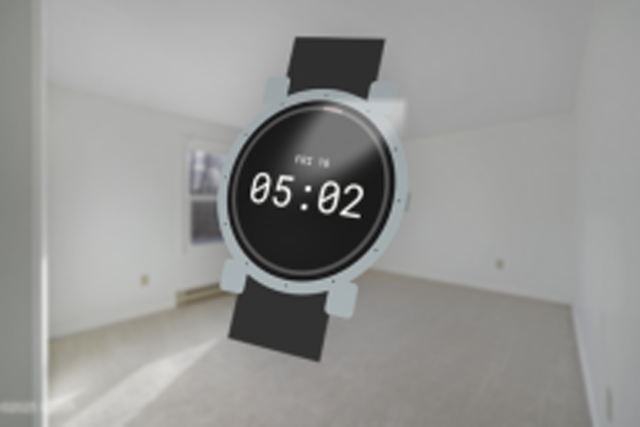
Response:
5h02
